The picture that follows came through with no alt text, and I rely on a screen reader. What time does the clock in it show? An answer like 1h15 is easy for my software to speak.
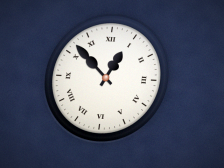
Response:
12h52
